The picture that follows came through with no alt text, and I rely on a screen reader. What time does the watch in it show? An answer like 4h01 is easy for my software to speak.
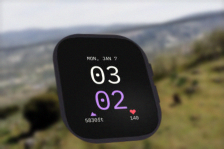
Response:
3h02
